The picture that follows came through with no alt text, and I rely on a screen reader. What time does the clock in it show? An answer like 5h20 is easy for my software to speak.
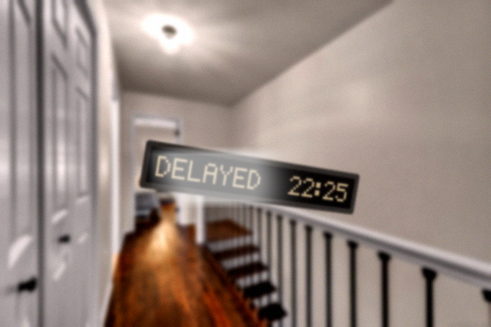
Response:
22h25
